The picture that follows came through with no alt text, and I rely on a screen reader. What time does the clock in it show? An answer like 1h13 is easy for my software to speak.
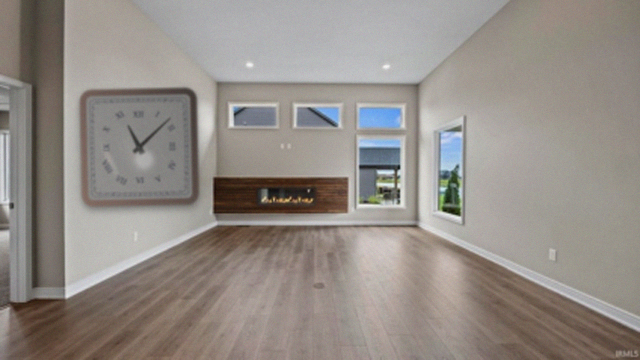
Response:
11h08
